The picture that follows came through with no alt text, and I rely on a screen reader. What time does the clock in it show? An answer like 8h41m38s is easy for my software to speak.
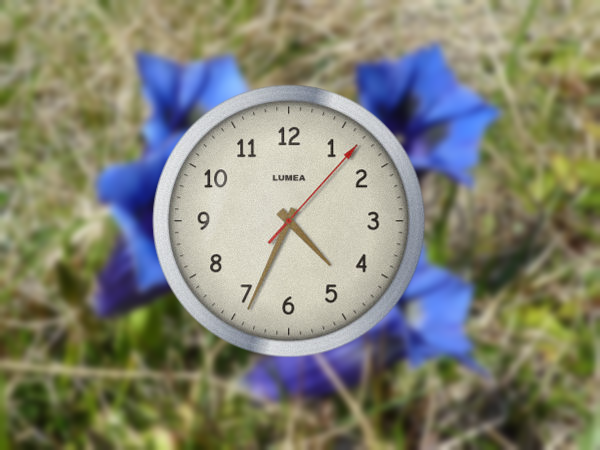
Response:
4h34m07s
